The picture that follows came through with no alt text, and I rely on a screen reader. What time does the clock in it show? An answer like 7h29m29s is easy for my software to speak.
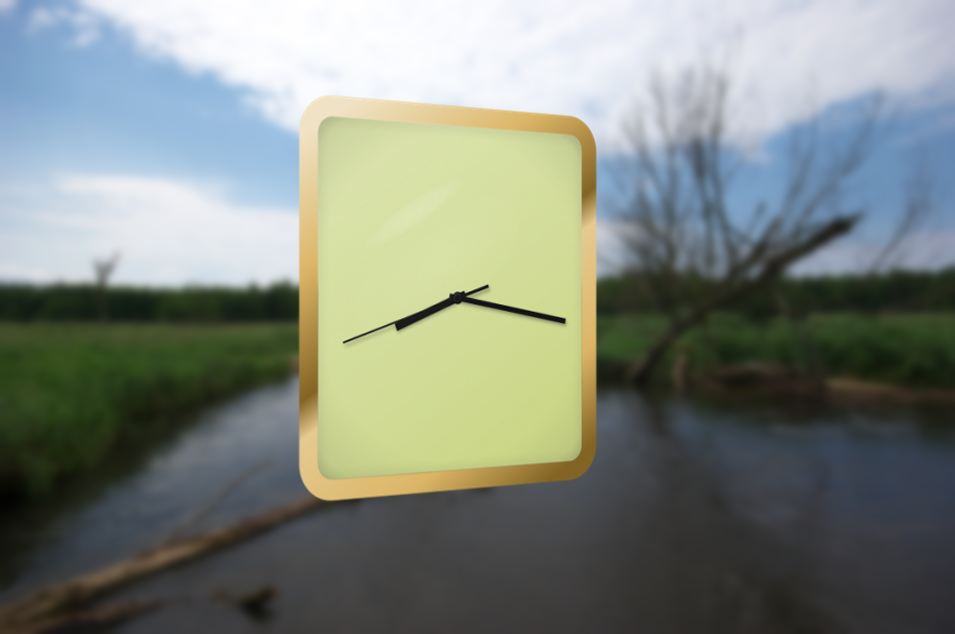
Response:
8h16m42s
